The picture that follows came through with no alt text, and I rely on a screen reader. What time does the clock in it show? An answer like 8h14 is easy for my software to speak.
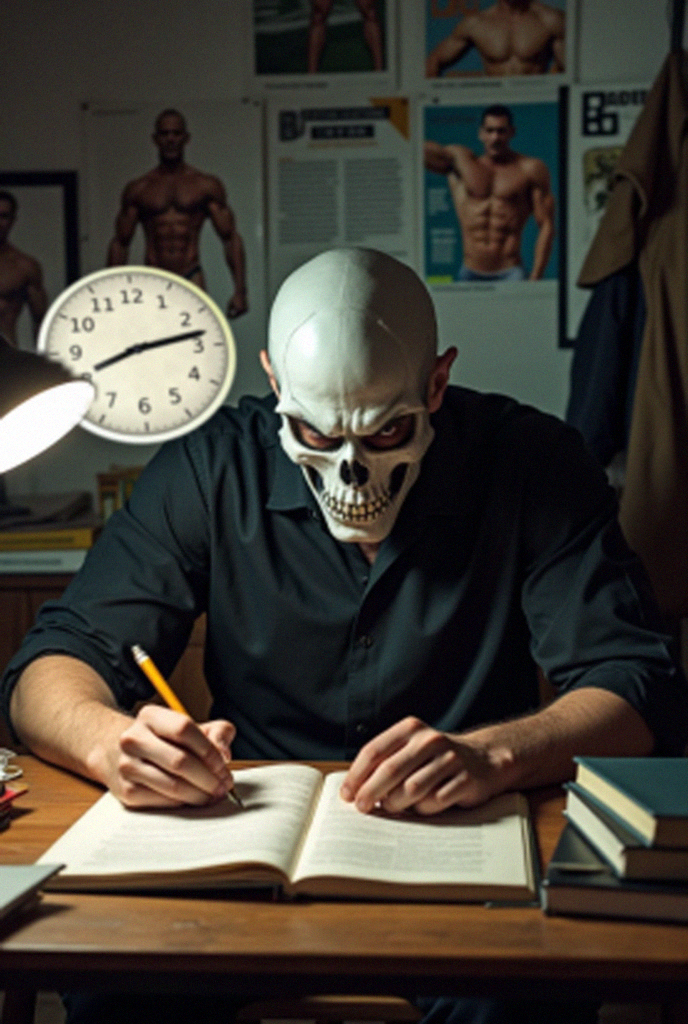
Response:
8h13
